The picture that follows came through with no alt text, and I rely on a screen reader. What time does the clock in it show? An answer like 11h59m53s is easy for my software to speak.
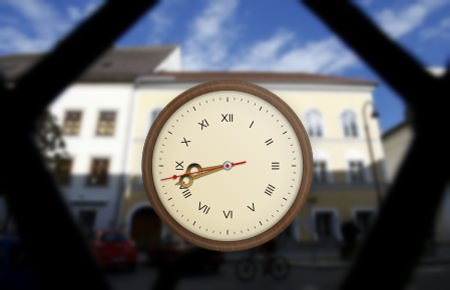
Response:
8h41m43s
